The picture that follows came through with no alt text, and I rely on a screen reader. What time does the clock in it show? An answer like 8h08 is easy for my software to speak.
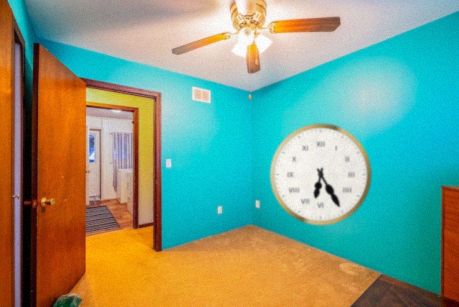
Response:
6h25
